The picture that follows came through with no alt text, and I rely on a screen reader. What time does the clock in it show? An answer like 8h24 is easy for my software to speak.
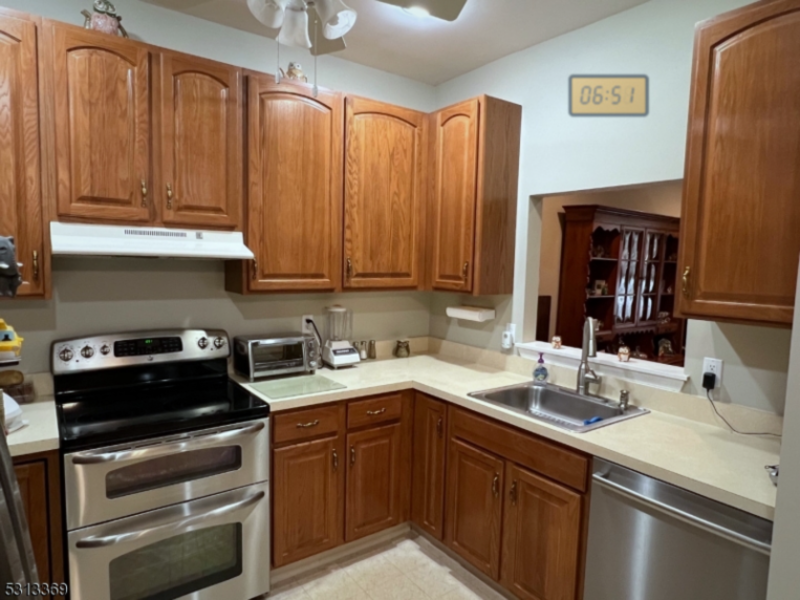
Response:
6h51
